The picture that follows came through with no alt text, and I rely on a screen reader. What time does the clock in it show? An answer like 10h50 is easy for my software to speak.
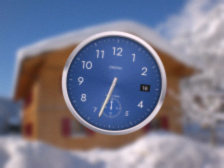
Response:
6h33
